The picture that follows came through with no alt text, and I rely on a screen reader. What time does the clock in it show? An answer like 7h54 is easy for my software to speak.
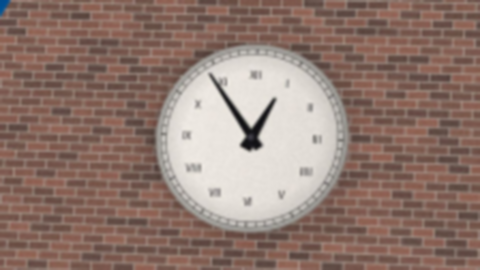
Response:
12h54
